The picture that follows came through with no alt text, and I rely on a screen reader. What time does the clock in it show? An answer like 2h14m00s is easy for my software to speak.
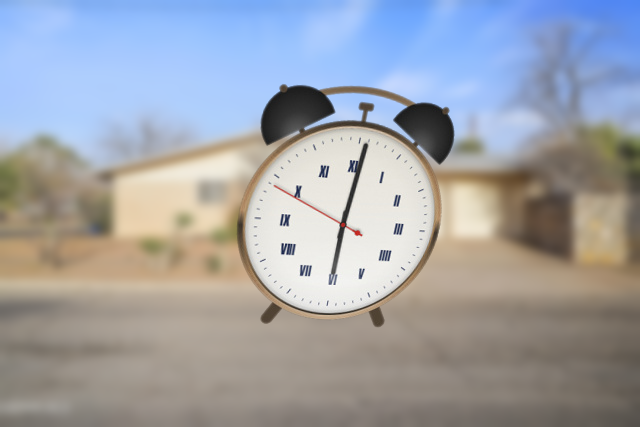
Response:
6h00m49s
